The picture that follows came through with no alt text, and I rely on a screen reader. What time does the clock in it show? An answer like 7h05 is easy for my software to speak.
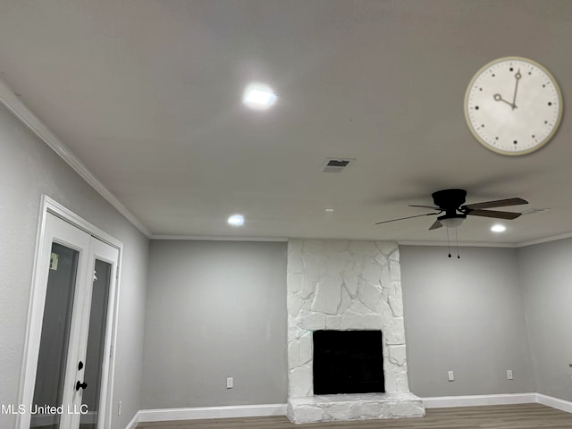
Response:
10h02
